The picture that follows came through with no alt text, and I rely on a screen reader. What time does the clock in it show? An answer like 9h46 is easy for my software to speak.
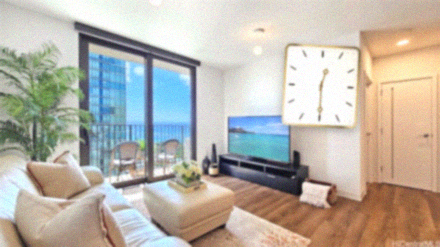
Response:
12h30
